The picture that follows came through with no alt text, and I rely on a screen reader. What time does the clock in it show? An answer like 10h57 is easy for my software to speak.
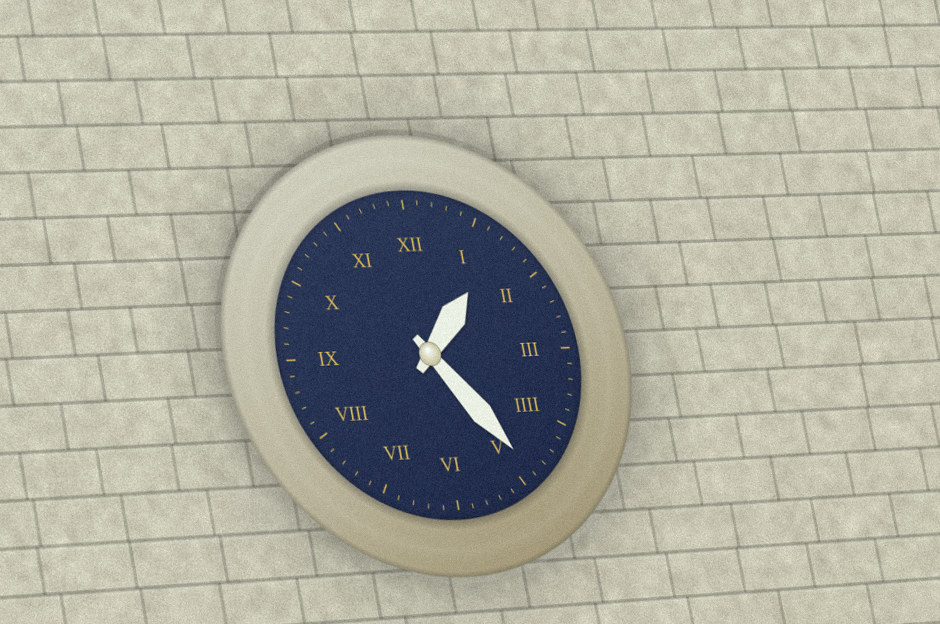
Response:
1h24
